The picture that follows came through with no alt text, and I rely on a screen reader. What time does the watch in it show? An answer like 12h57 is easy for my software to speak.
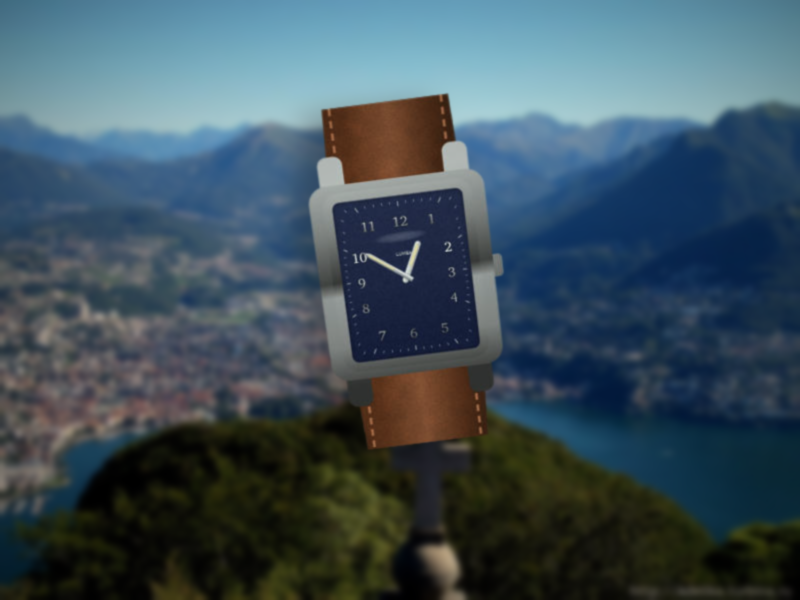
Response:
12h51
